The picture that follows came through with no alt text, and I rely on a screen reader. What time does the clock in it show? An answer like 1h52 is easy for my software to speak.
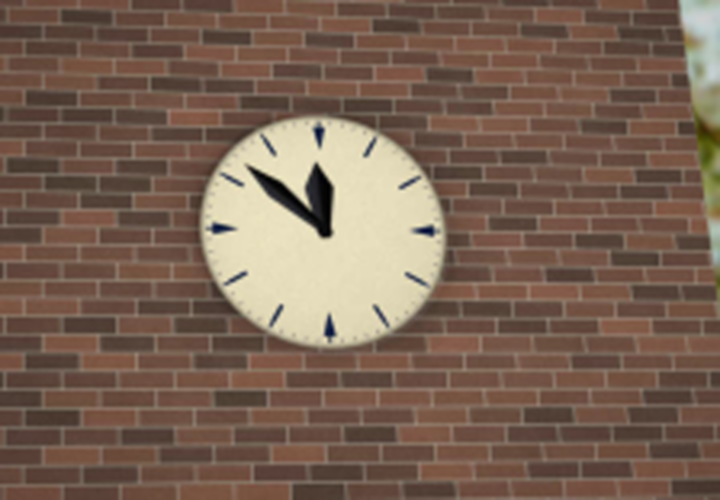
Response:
11h52
